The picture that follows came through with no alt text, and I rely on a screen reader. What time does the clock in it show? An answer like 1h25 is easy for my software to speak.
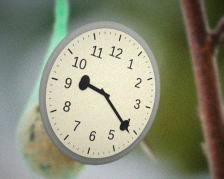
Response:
9h21
